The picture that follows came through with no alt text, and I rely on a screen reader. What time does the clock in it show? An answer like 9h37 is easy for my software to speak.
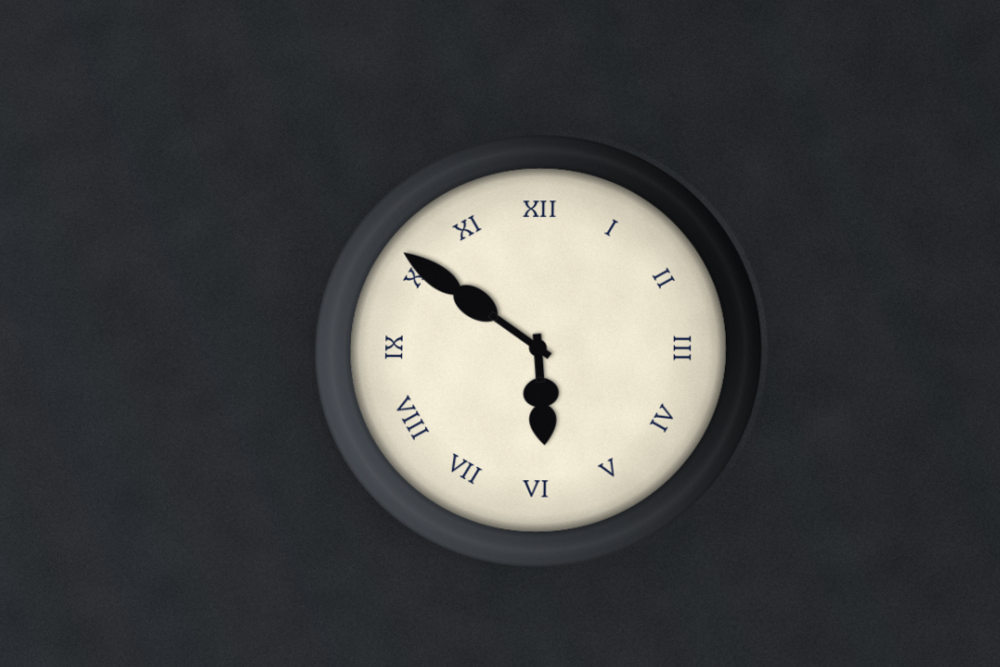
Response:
5h51
